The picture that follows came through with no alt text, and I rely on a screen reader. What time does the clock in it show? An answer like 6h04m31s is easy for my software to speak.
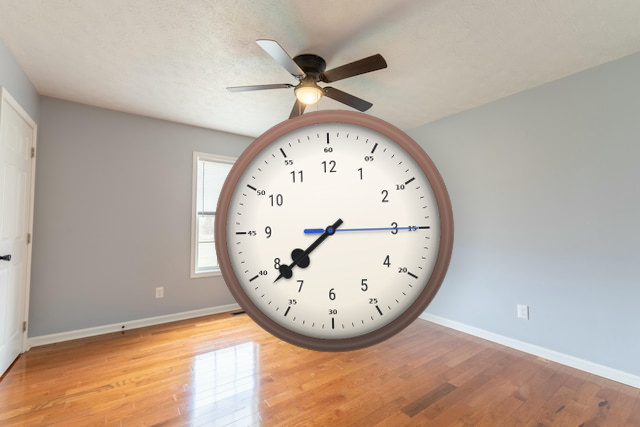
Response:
7h38m15s
